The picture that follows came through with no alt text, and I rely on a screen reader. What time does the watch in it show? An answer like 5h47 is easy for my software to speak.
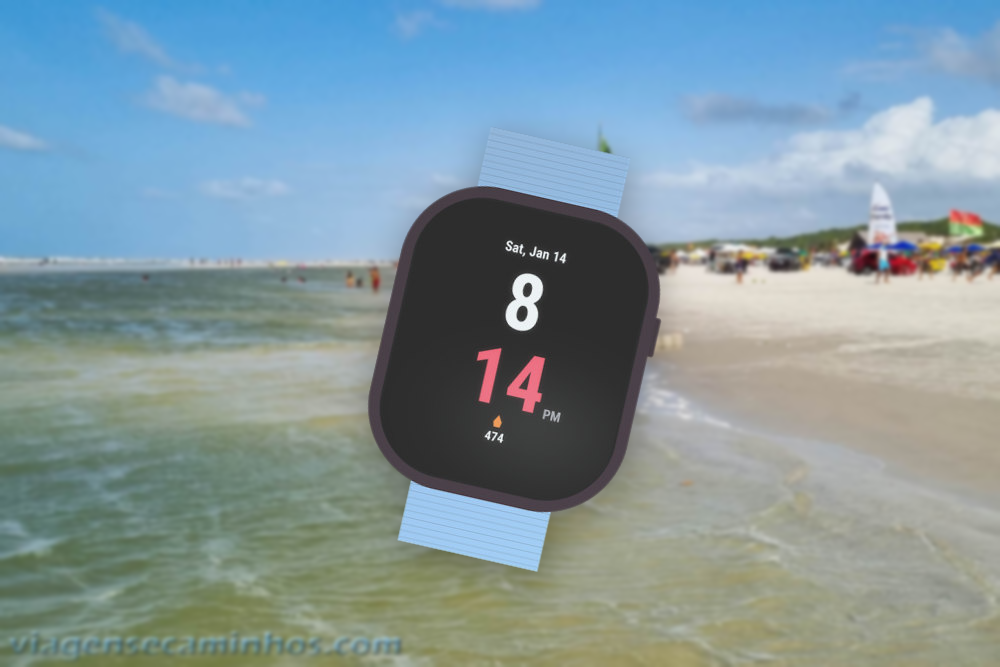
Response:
8h14
